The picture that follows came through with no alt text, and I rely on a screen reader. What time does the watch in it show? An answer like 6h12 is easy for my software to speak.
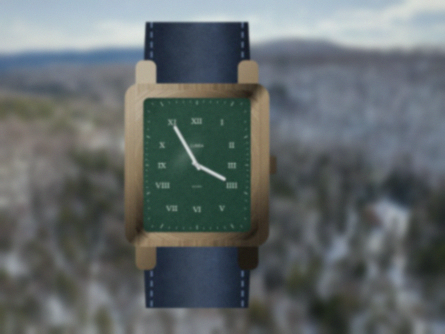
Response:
3h55
